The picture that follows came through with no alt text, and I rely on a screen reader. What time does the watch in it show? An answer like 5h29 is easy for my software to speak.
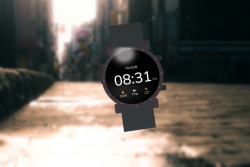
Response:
8h31
